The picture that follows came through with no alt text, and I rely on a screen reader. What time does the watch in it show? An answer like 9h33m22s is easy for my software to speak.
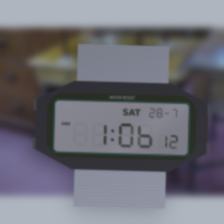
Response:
1h06m12s
